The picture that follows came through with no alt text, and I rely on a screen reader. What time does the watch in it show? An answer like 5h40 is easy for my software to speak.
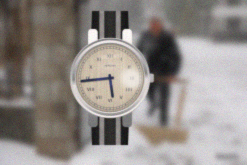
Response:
5h44
